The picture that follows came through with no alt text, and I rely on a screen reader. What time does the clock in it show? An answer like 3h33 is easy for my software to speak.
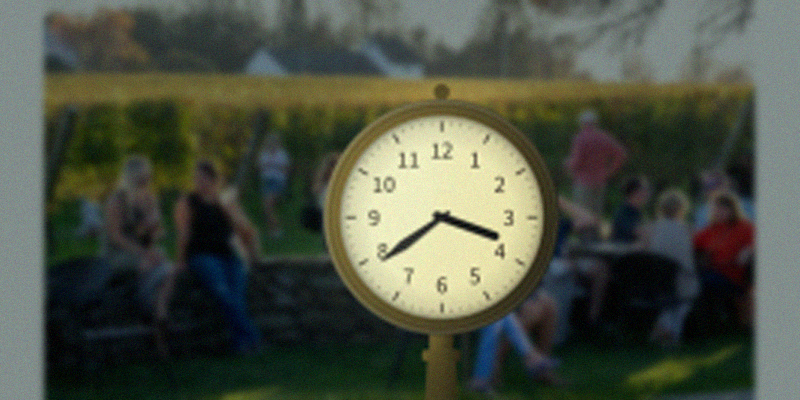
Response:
3h39
